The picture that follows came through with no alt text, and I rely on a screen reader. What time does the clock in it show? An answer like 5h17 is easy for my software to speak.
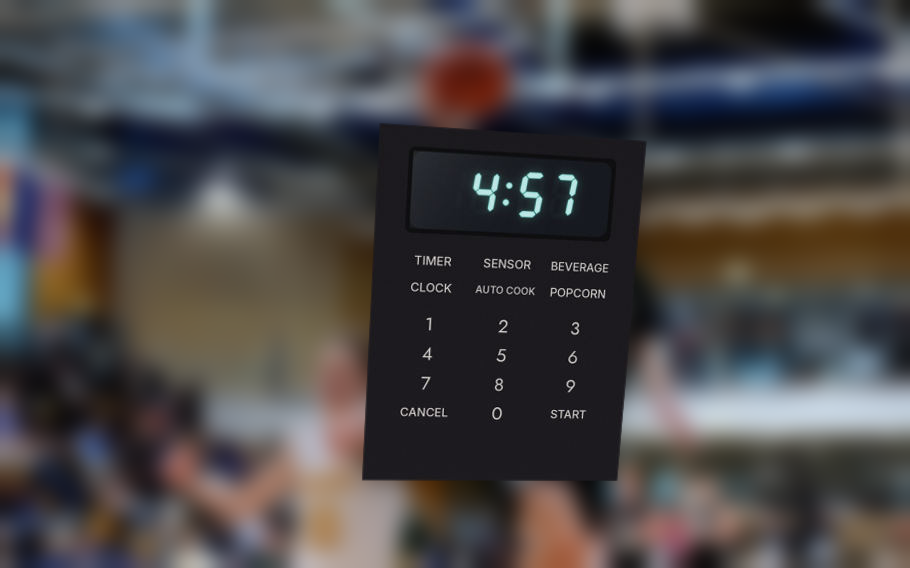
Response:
4h57
